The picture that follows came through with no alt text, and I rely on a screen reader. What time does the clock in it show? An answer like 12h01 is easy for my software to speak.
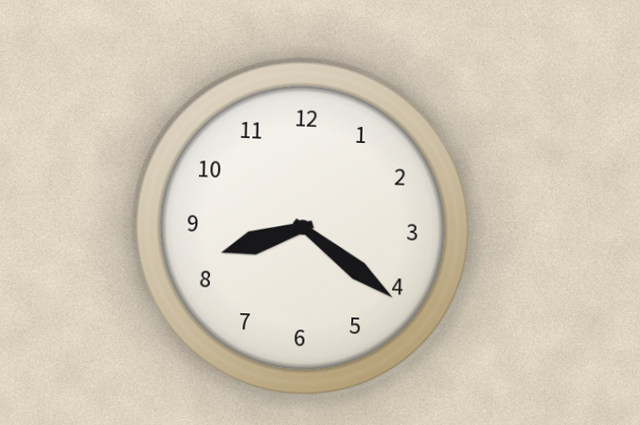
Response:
8h21
